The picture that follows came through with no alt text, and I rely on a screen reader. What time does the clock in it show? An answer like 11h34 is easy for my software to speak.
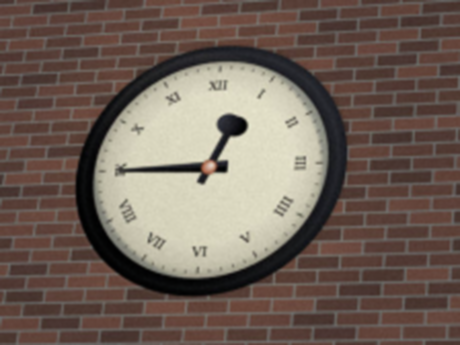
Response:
12h45
